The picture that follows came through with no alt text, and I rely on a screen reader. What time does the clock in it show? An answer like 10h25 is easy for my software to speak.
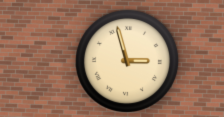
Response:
2h57
